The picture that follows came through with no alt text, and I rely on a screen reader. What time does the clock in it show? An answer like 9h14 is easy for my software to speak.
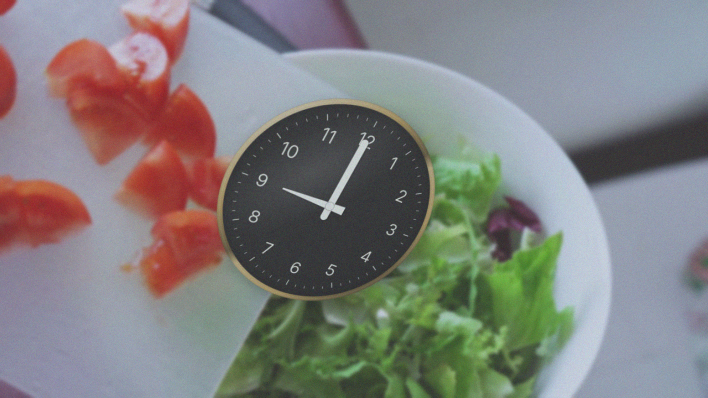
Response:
9h00
